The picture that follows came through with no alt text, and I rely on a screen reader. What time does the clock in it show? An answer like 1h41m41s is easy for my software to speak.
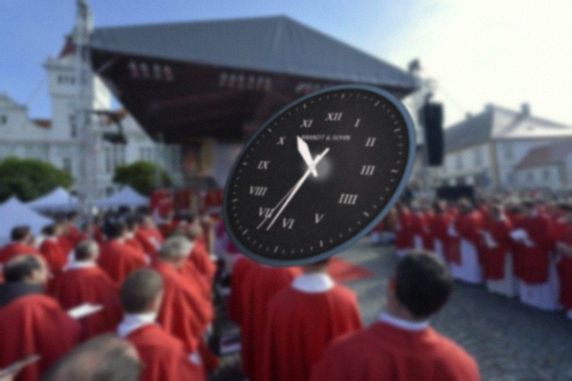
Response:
10h32m34s
